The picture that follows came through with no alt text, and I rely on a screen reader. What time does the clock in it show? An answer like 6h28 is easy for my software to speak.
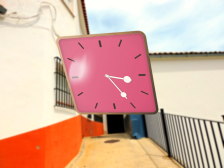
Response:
3h25
